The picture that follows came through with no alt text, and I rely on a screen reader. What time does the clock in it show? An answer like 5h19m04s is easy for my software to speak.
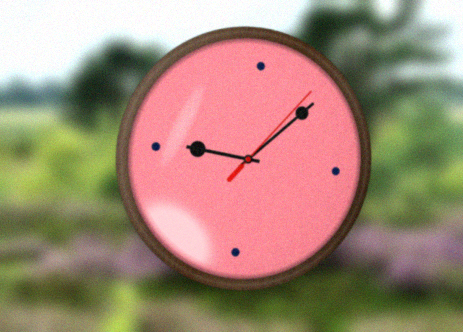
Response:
9h07m06s
